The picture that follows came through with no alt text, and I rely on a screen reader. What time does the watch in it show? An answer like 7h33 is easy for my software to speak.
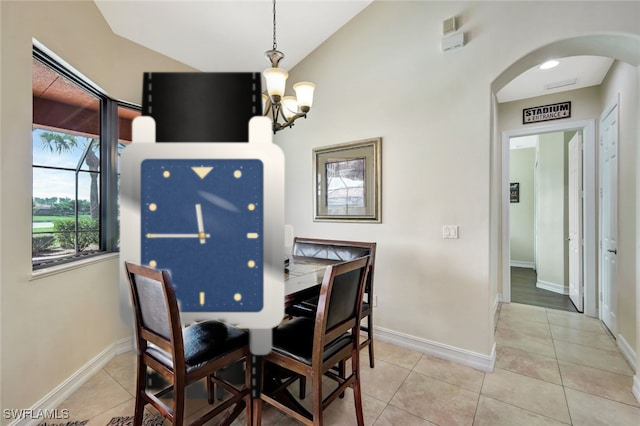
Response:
11h45
